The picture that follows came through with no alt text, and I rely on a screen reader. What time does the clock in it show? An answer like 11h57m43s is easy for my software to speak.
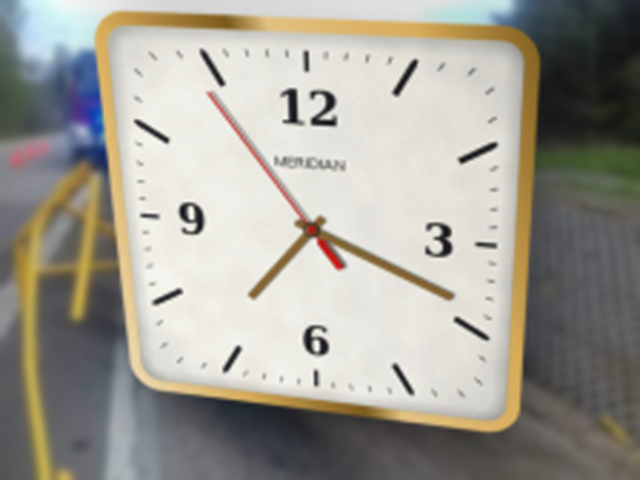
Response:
7h18m54s
